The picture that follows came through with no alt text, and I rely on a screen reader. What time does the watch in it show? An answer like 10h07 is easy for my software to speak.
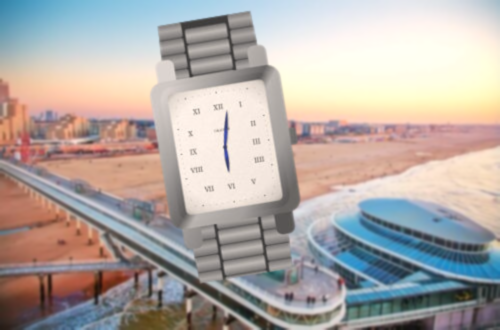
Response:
6h02
